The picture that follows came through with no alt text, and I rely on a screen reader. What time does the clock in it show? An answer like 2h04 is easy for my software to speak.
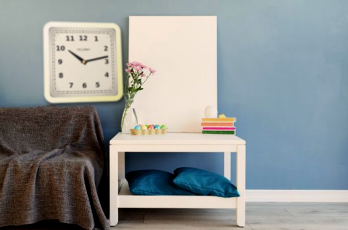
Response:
10h13
